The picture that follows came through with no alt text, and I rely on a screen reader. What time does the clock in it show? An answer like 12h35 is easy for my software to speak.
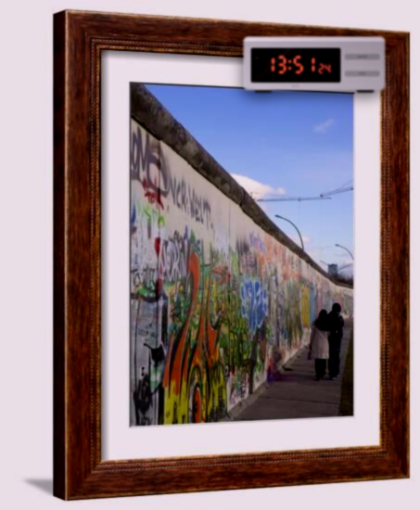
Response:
13h51
